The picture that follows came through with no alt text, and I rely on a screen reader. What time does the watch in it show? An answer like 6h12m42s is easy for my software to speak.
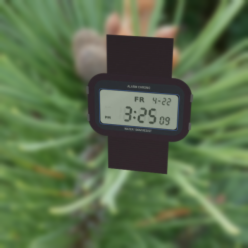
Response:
3h25m09s
